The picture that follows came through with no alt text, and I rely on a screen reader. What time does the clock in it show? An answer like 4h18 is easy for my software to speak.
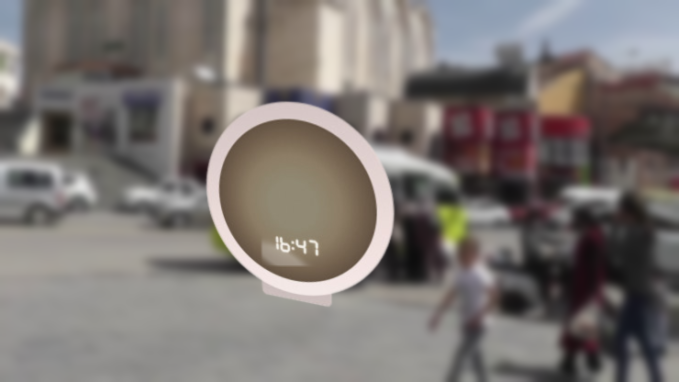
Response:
16h47
